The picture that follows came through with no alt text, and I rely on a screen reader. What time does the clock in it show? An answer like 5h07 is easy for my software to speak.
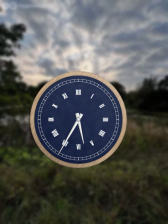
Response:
5h35
